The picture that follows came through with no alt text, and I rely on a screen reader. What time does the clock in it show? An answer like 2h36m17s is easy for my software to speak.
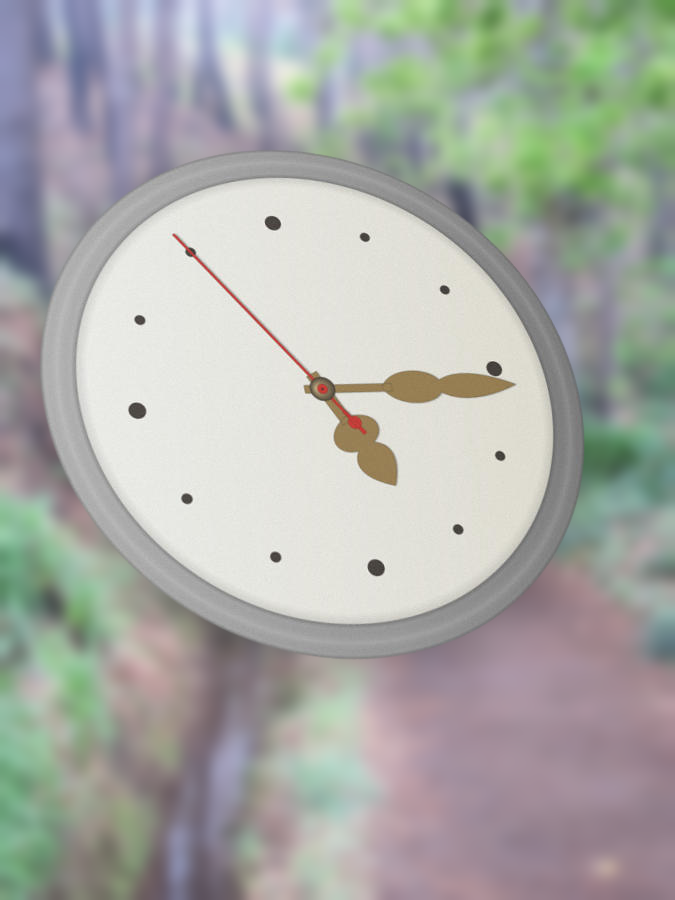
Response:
5h15m55s
